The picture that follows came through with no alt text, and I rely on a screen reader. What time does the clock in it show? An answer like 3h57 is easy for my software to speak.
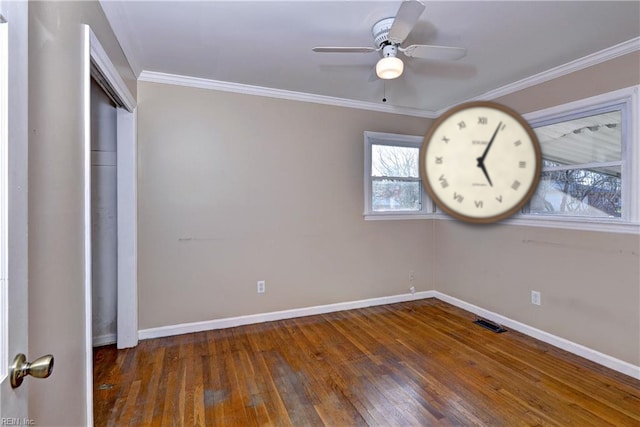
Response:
5h04
